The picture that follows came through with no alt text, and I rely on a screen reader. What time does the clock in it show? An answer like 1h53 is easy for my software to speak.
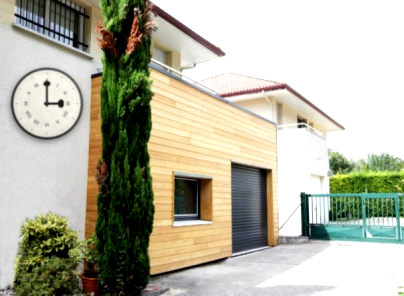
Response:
3h00
